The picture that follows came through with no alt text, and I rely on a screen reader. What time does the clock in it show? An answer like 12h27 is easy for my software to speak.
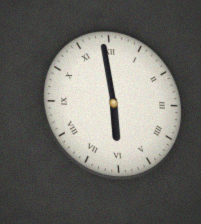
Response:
5h59
